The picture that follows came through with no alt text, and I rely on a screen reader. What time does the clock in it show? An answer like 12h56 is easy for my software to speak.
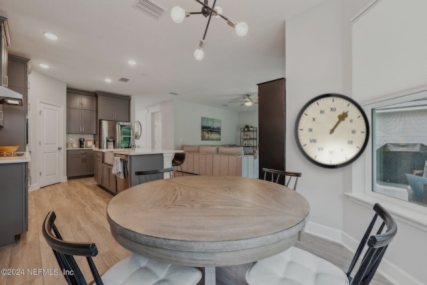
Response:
1h06
